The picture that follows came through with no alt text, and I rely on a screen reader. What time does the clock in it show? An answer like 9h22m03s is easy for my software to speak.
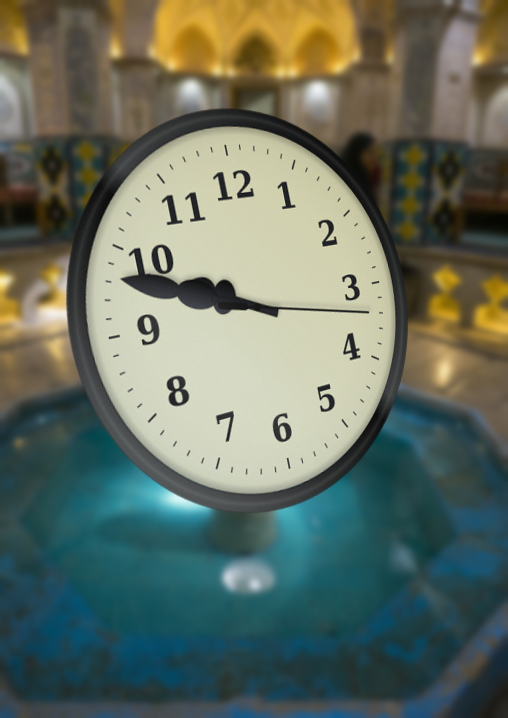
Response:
9h48m17s
